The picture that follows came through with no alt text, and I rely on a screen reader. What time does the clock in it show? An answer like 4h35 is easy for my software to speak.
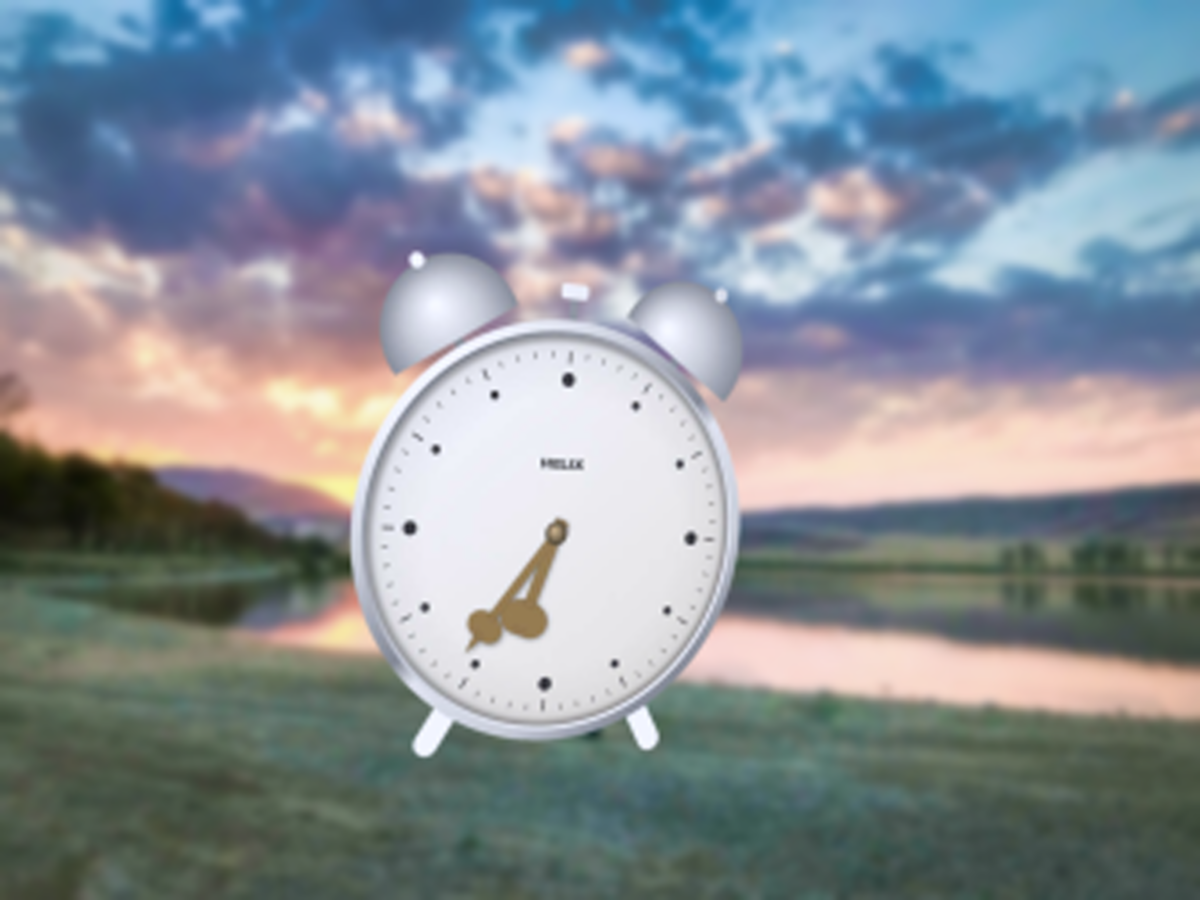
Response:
6h36
